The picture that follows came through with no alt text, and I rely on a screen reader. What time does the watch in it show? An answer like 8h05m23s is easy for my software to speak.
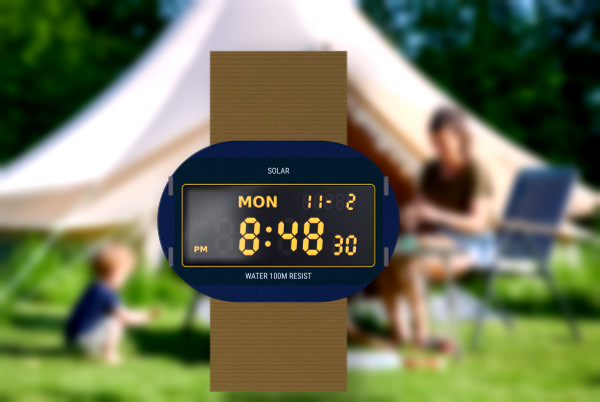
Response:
8h48m30s
